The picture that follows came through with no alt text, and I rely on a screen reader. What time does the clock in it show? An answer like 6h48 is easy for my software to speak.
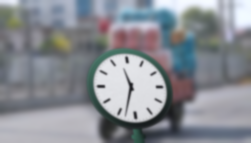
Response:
11h33
